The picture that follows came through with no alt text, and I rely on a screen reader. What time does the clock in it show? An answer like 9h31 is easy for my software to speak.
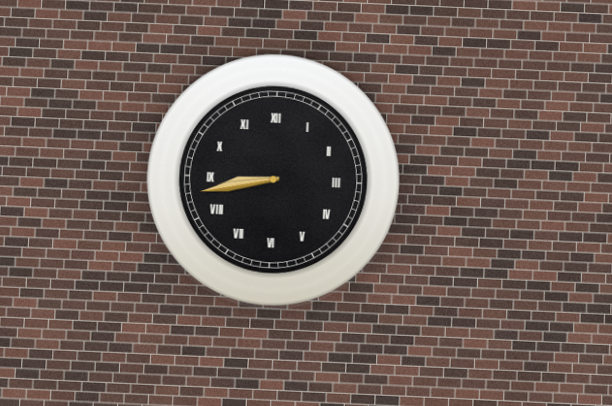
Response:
8h43
